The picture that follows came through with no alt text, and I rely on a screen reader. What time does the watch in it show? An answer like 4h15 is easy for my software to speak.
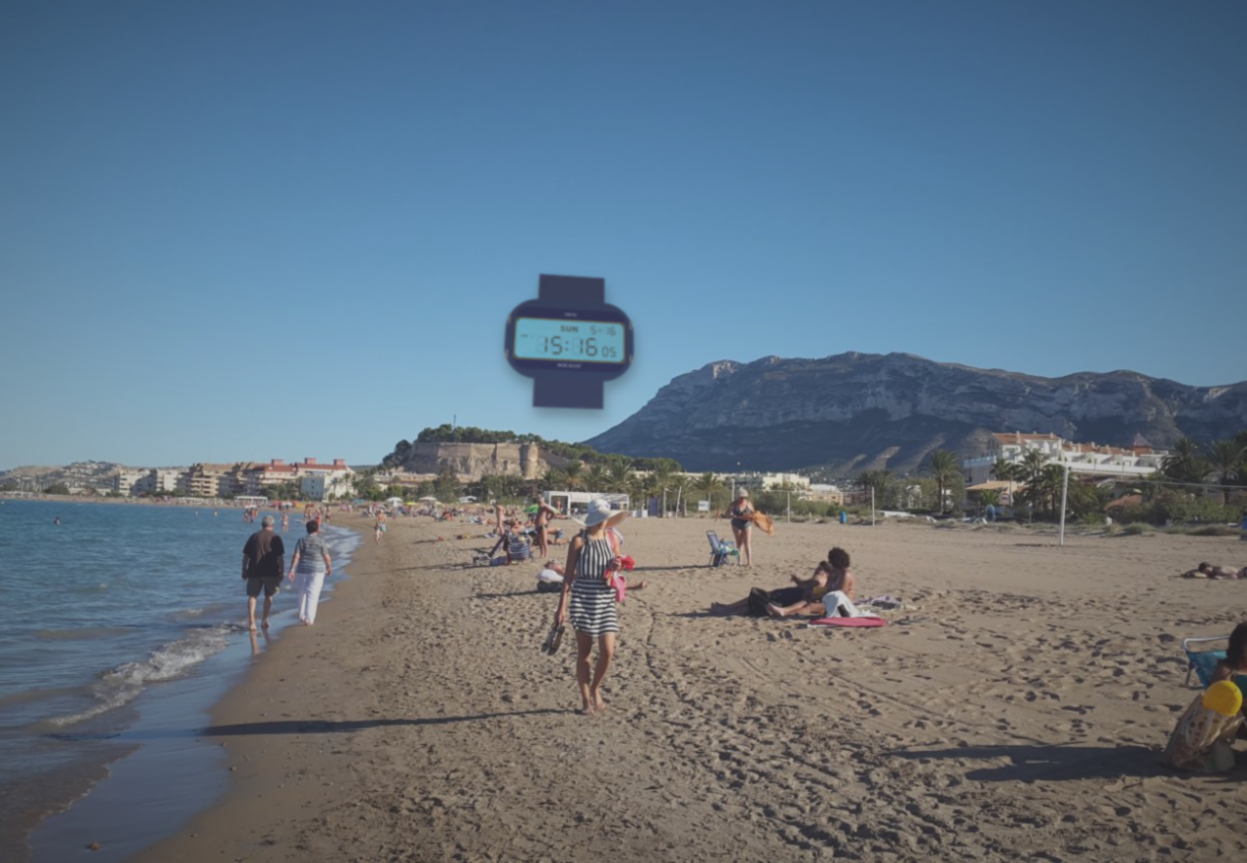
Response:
15h16
